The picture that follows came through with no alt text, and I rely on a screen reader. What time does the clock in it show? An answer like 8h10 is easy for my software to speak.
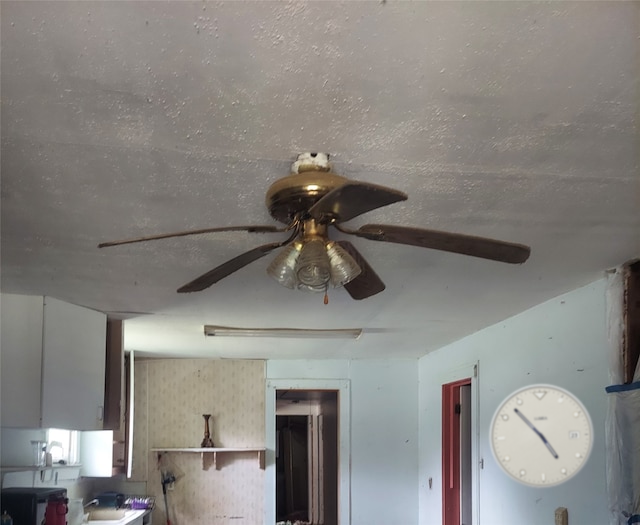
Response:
4h53
